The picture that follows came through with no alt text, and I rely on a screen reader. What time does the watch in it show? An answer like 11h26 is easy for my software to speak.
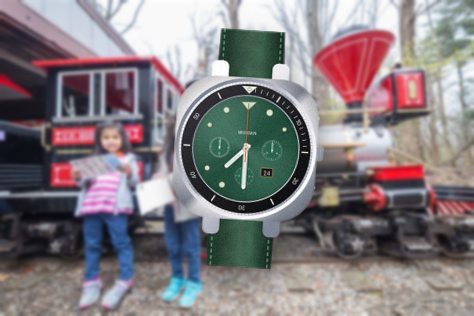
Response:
7h30
